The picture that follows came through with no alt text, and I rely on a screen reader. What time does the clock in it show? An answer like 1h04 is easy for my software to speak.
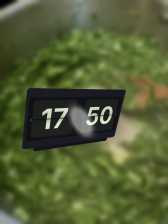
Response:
17h50
